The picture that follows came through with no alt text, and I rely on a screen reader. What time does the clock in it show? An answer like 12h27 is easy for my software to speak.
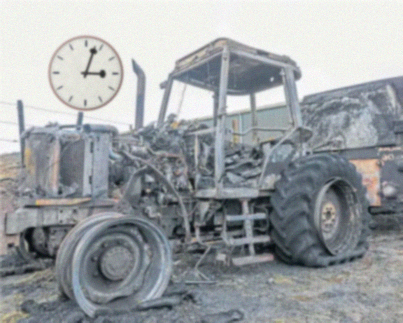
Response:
3h03
